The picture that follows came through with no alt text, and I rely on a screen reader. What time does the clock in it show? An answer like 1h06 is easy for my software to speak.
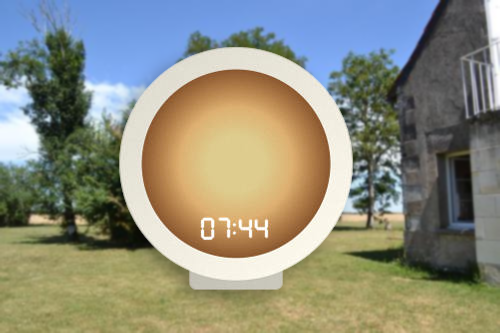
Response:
7h44
